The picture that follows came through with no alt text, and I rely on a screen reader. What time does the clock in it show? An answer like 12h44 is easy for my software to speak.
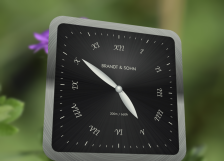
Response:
4h51
